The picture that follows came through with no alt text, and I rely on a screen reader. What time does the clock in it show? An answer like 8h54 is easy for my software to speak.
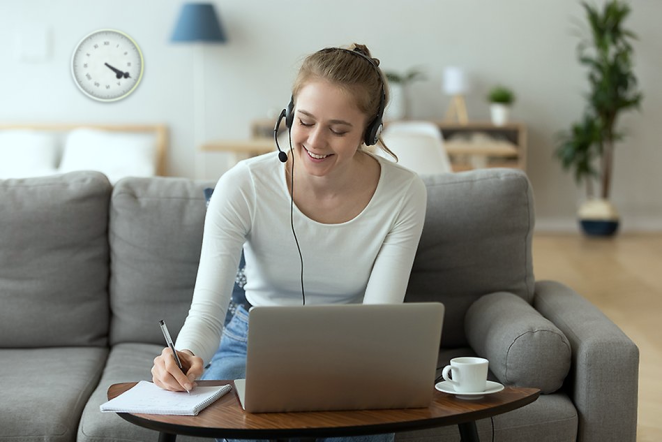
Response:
4h20
